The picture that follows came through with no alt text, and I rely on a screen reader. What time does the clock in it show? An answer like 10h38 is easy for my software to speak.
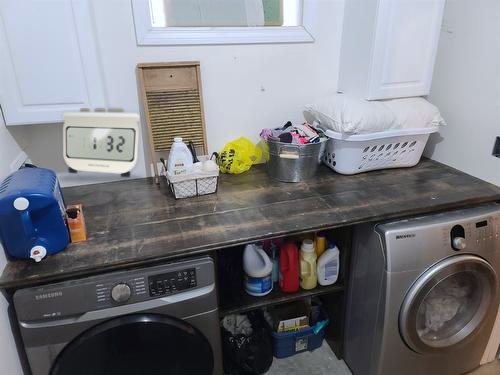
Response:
1h32
